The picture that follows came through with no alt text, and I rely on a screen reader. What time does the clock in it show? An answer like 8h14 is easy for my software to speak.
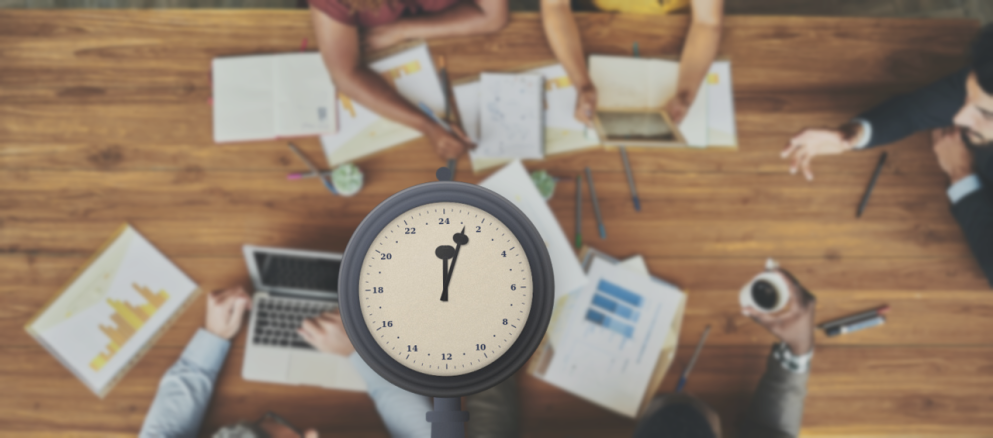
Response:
0h03
